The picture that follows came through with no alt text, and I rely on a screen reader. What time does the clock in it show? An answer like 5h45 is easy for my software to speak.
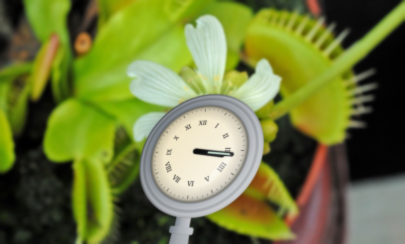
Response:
3h16
